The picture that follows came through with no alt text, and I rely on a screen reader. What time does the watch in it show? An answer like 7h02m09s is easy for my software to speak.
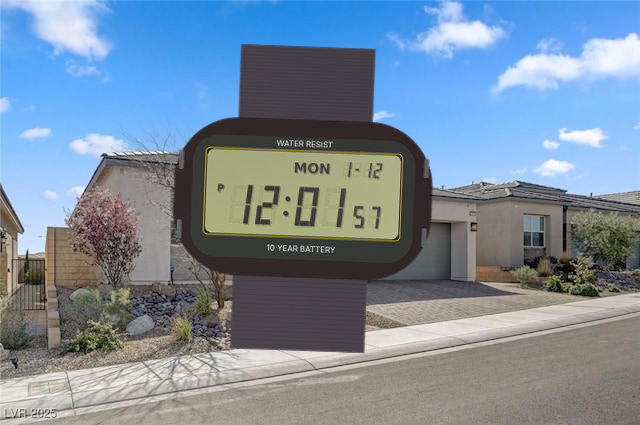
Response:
12h01m57s
